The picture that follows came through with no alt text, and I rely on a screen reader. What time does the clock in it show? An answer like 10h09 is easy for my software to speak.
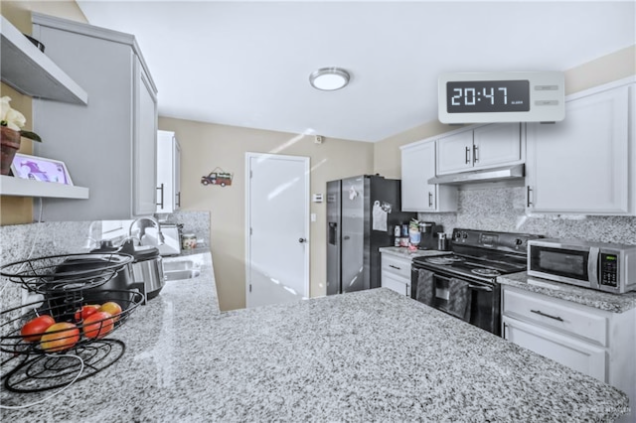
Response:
20h47
